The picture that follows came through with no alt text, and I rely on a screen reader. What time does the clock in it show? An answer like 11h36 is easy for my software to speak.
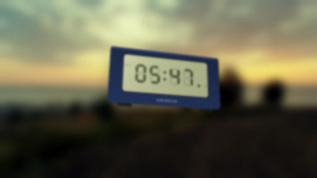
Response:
5h47
